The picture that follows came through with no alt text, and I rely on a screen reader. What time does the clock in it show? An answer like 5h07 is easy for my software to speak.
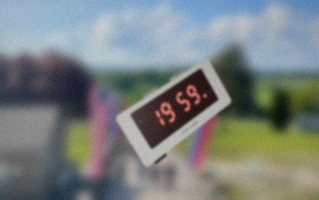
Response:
19h59
